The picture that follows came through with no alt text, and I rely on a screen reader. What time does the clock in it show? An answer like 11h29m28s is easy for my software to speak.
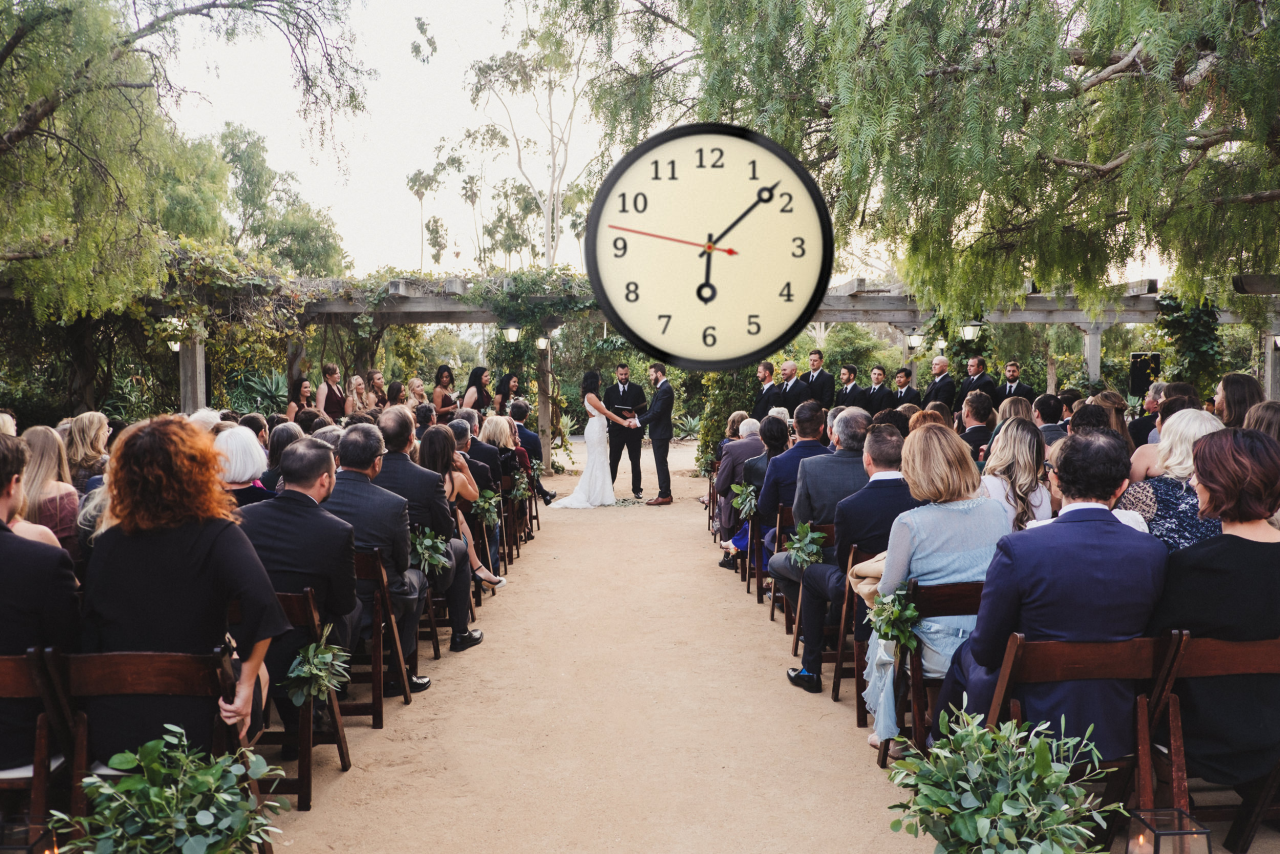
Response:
6h07m47s
